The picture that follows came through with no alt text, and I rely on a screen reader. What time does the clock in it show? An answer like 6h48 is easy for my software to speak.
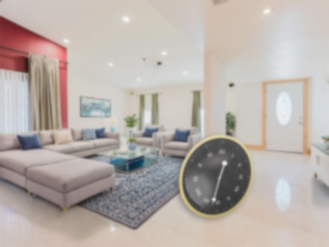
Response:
12h32
